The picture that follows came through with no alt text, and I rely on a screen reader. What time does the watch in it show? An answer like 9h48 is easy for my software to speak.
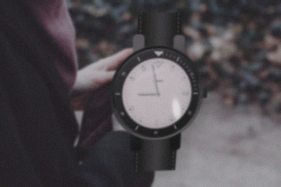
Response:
8h58
